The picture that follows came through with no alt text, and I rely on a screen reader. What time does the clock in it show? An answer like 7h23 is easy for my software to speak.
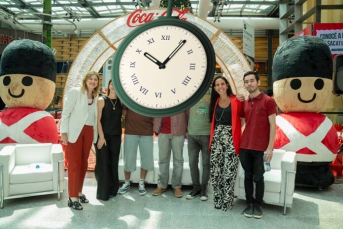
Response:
10h06
